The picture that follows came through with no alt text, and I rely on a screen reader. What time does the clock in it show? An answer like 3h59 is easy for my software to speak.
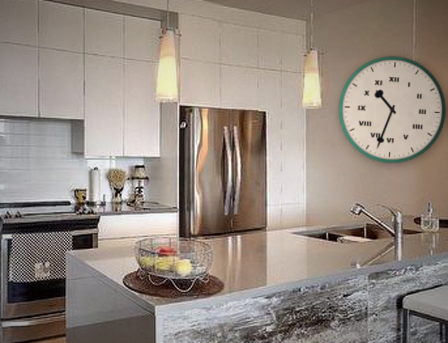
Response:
10h33
